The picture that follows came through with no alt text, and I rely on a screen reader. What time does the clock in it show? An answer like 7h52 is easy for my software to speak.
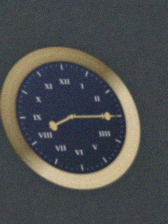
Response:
8h15
